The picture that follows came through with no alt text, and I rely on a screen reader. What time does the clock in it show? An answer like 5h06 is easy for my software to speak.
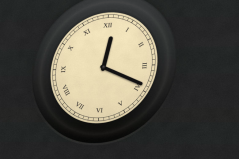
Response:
12h19
